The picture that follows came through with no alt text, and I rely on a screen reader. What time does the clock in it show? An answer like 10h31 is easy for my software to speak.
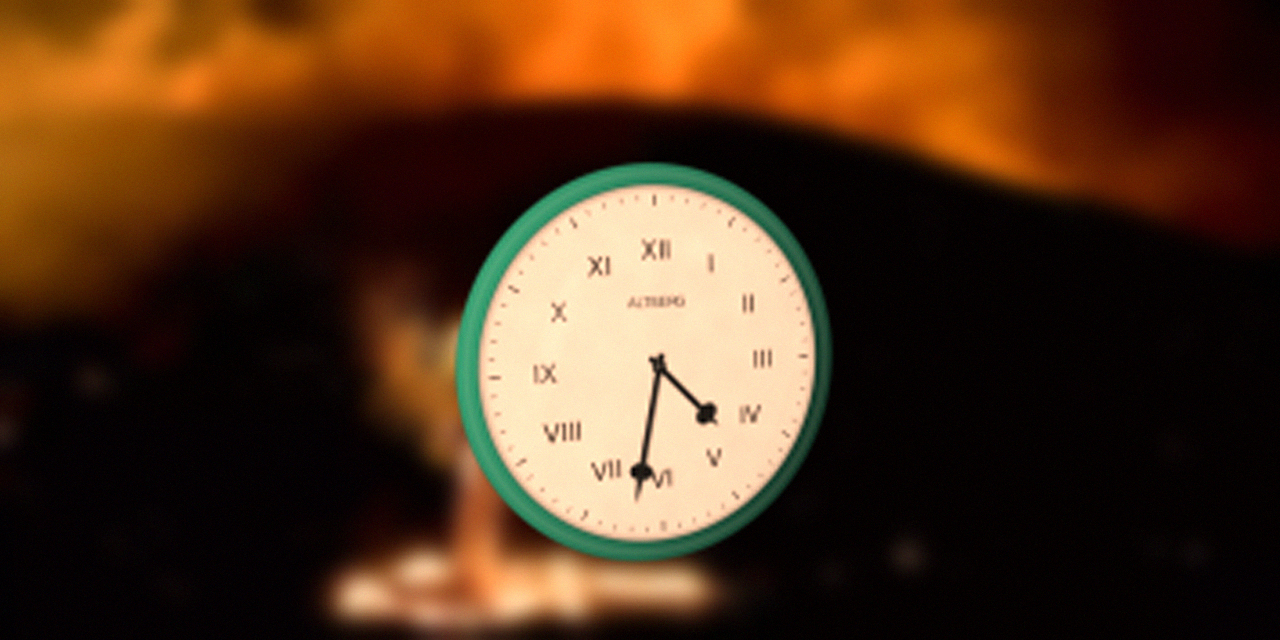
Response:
4h32
